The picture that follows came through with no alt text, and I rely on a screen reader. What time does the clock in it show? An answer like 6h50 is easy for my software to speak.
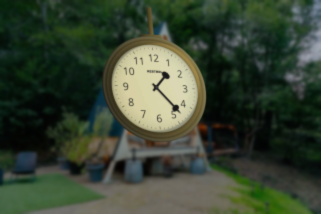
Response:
1h23
